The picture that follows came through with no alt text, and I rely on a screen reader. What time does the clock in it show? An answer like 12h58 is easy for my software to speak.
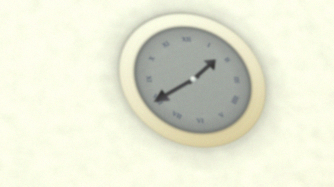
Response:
1h40
